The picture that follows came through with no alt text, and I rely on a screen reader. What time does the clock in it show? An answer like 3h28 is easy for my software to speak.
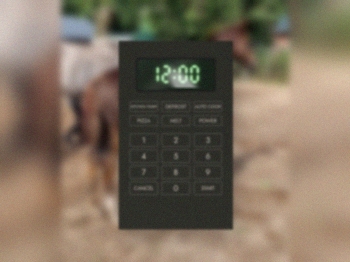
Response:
12h00
